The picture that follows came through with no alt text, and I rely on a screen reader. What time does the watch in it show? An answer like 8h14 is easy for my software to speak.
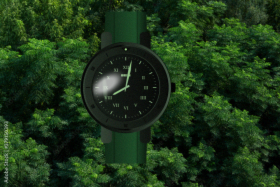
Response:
8h02
